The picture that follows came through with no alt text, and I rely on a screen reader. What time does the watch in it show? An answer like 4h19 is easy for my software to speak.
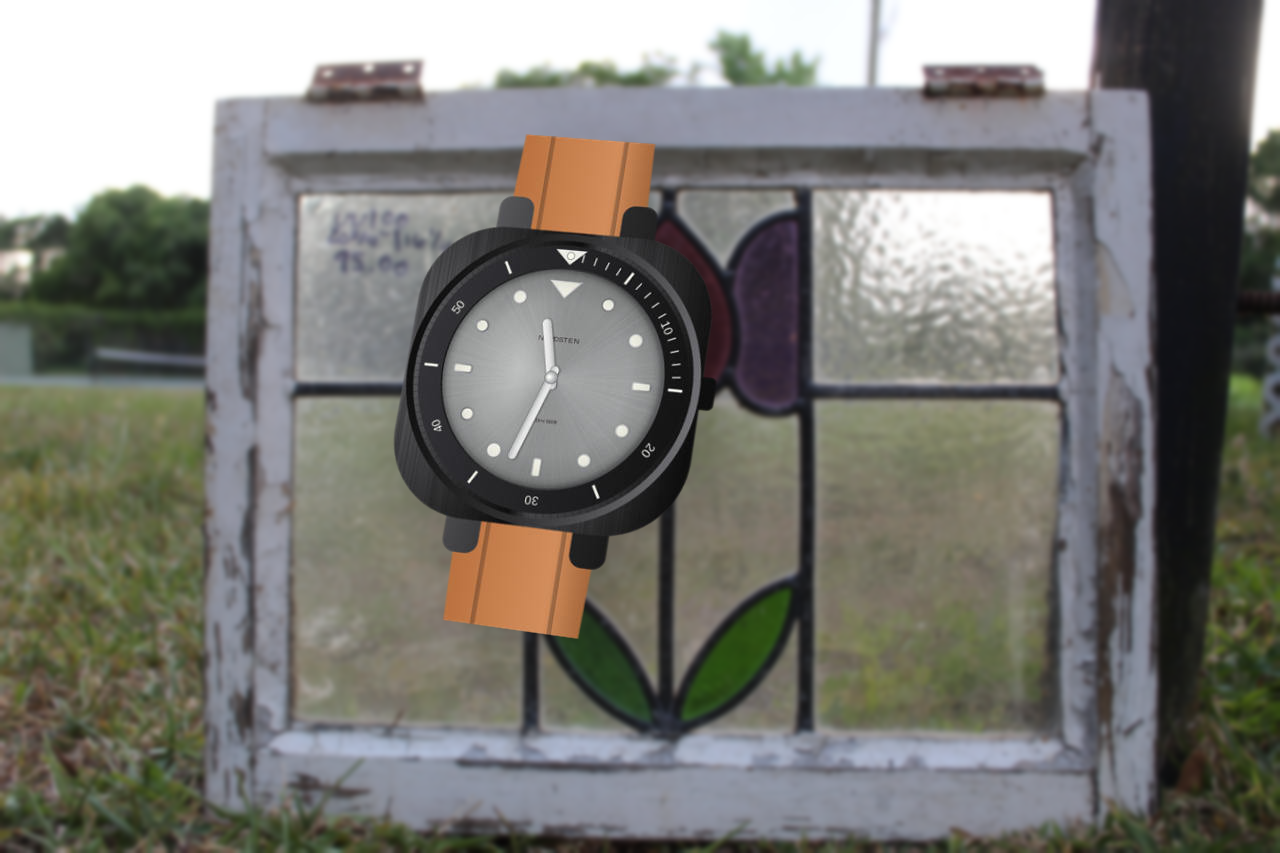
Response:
11h33
